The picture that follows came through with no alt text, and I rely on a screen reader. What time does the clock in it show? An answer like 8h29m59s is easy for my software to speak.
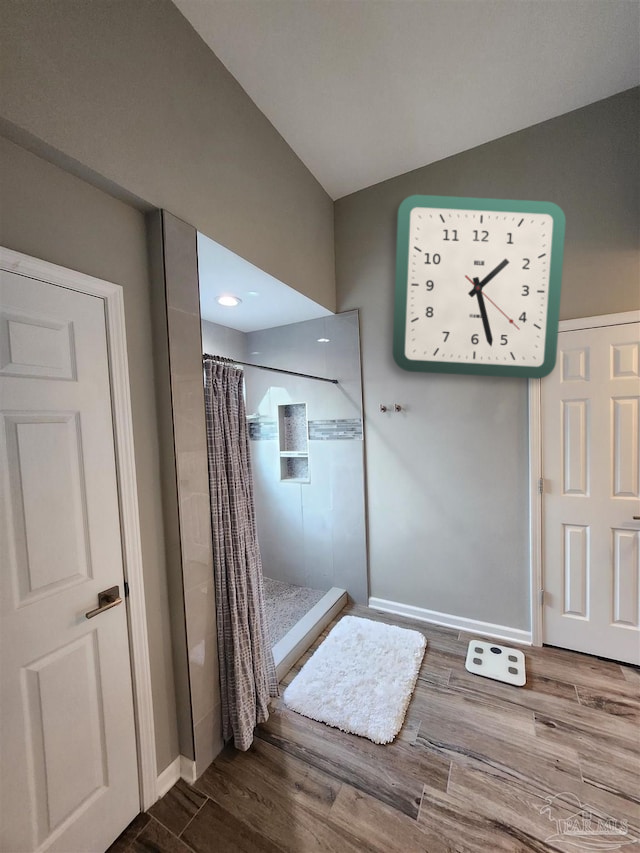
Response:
1h27m22s
